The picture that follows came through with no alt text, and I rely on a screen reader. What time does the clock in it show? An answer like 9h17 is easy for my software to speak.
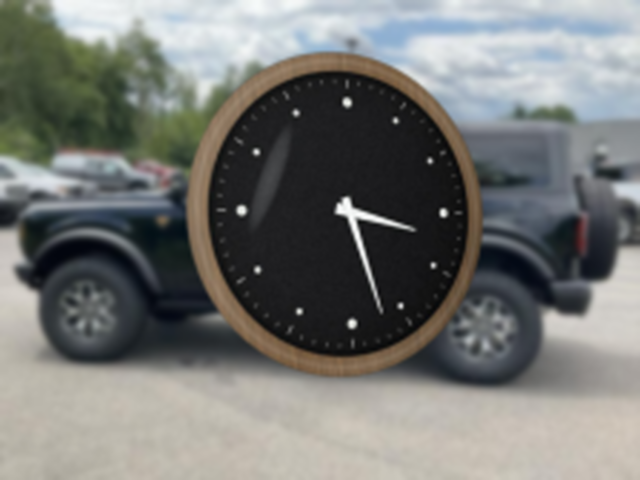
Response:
3h27
